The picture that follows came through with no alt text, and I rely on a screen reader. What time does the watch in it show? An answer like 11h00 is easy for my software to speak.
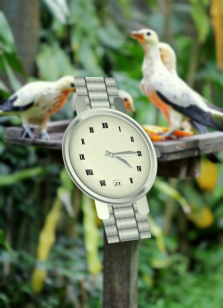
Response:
4h15
